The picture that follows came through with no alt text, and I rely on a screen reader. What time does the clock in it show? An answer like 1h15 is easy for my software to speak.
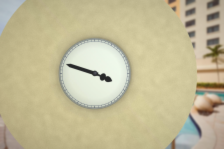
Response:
3h48
